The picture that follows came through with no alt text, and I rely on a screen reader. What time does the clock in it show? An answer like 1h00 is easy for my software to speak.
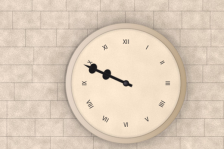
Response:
9h49
